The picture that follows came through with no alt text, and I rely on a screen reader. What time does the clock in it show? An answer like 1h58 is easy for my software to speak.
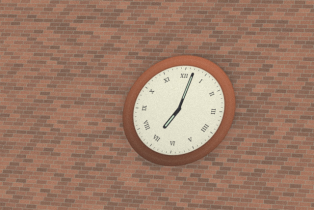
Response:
7h02
